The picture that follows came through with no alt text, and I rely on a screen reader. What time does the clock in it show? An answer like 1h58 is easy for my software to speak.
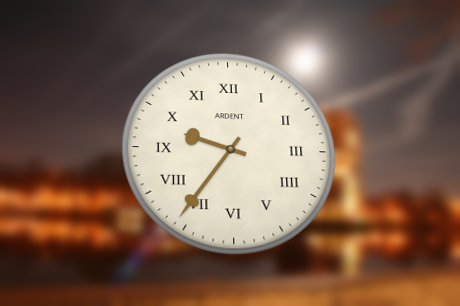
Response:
9h36
